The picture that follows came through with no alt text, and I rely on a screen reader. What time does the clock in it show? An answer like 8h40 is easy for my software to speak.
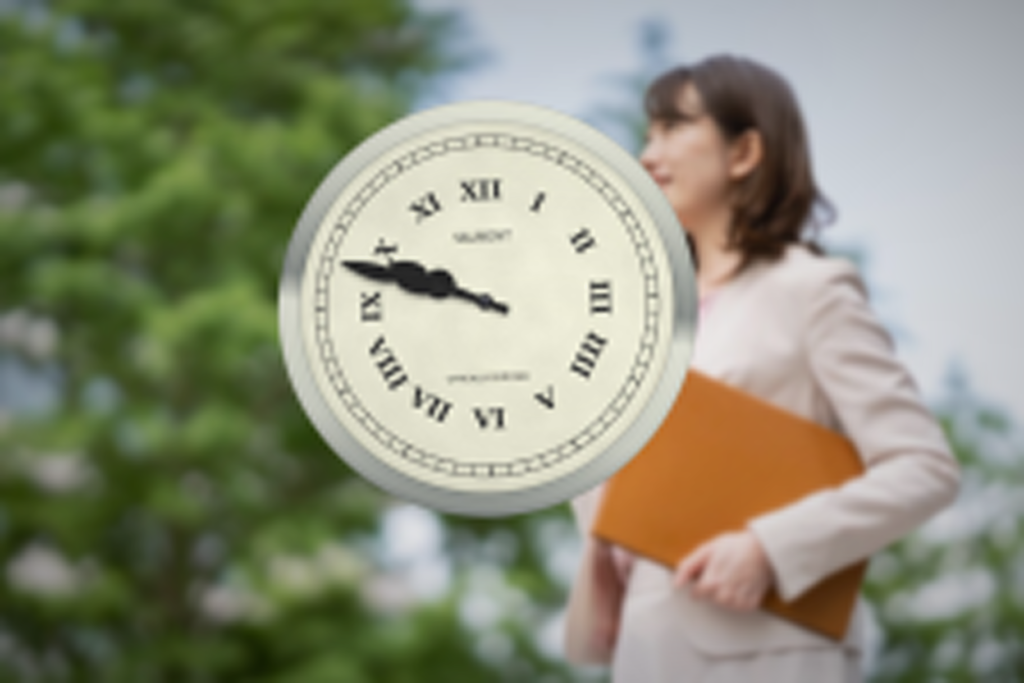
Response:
9h48
